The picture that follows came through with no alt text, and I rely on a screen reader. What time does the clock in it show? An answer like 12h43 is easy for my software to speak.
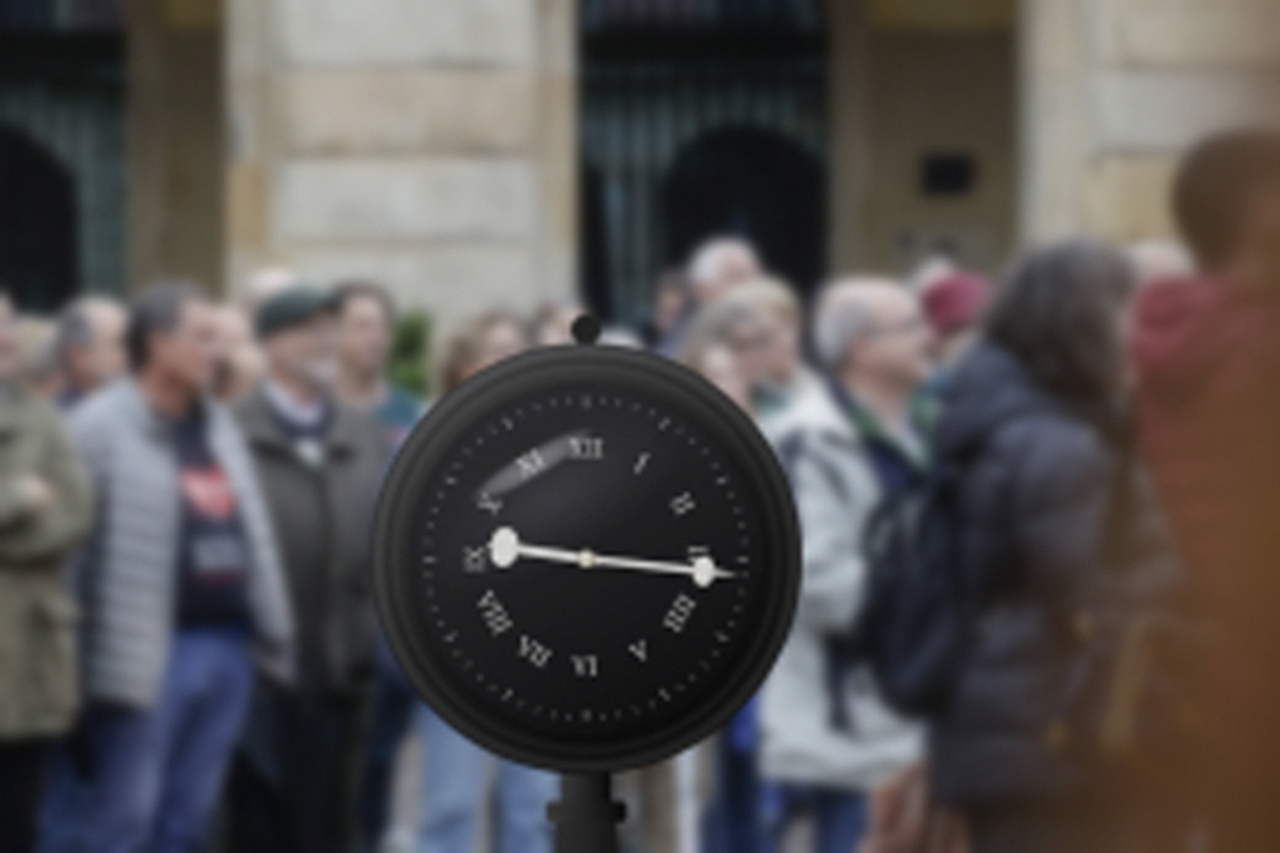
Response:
9h16
